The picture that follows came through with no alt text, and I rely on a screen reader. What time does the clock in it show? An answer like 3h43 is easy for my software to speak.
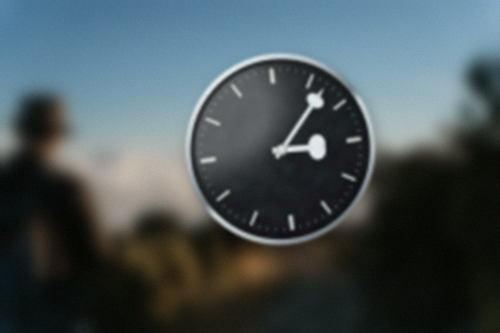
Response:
3h07
